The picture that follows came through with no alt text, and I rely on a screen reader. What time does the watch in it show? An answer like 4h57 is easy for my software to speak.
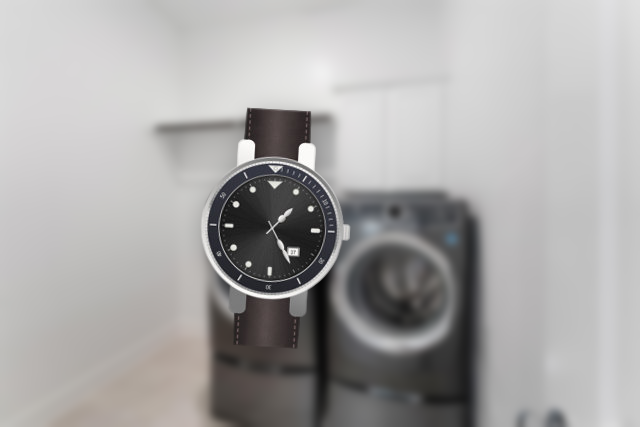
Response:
1h25
